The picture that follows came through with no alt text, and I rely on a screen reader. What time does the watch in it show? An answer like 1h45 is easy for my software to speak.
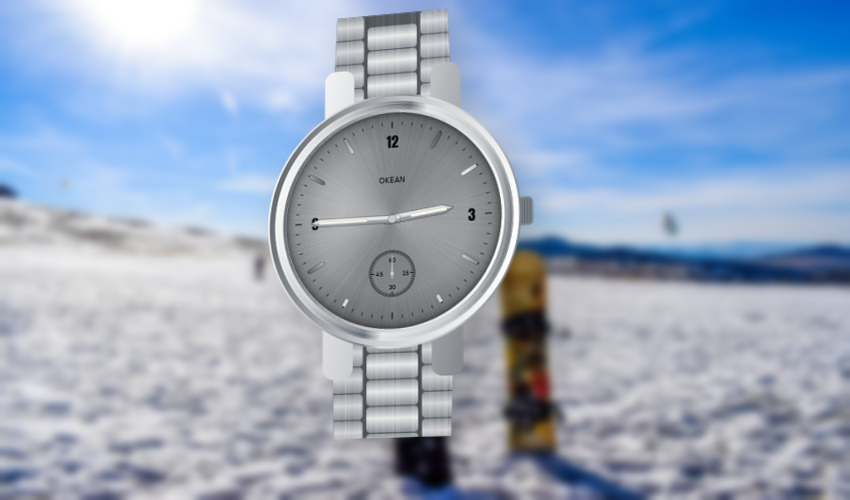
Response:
2h45
